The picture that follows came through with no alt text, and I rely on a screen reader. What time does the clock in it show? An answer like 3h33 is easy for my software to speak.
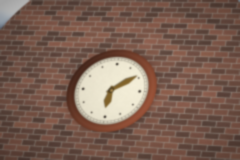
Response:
6h09
